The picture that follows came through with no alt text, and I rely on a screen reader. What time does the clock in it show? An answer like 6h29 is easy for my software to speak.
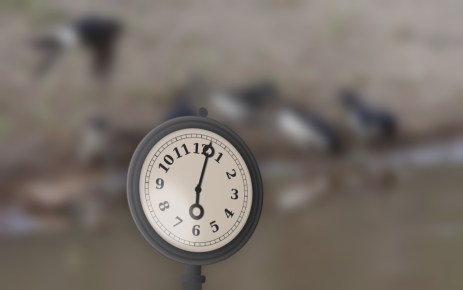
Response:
6h02
